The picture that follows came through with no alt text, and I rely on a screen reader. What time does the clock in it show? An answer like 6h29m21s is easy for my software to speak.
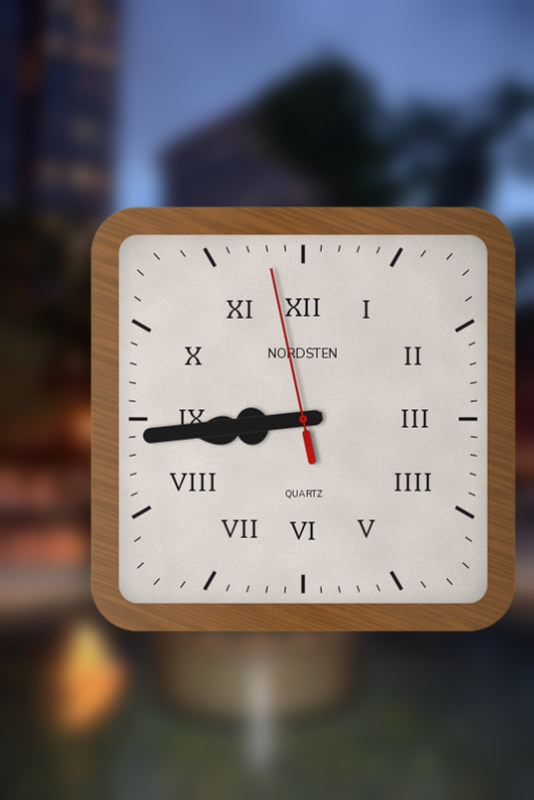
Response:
8h43m58s
